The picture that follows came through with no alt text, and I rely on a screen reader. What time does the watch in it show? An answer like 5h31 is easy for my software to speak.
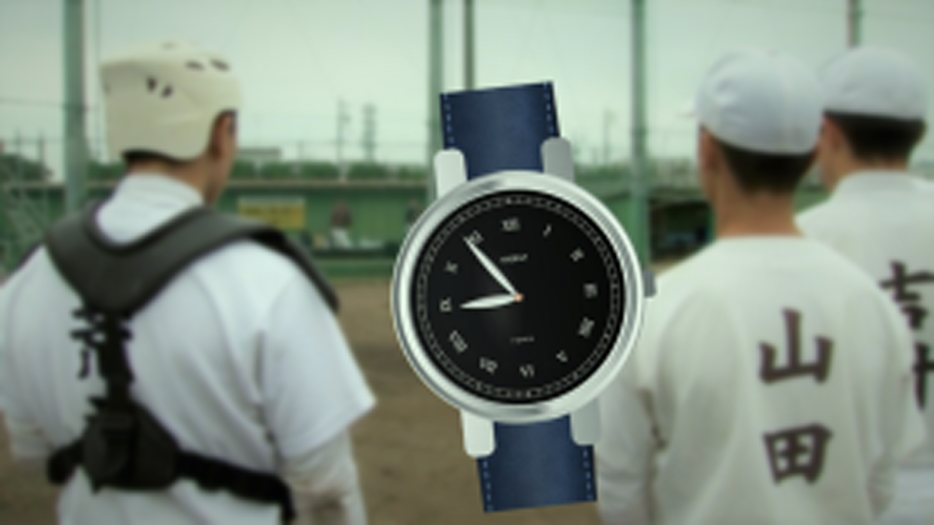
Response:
8h54
